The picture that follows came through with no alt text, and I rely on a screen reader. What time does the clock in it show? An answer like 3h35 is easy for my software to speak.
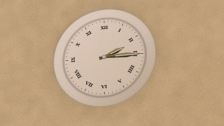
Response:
2h15
